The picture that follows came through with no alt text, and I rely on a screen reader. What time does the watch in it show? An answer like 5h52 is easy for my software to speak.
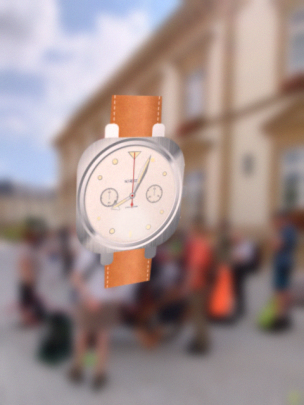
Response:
8h04
